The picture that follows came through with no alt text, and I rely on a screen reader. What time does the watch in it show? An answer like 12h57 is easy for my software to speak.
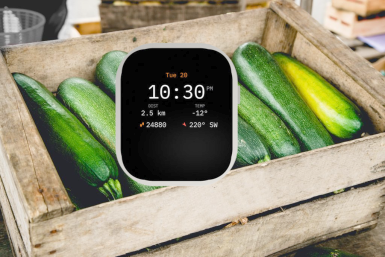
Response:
10h30
